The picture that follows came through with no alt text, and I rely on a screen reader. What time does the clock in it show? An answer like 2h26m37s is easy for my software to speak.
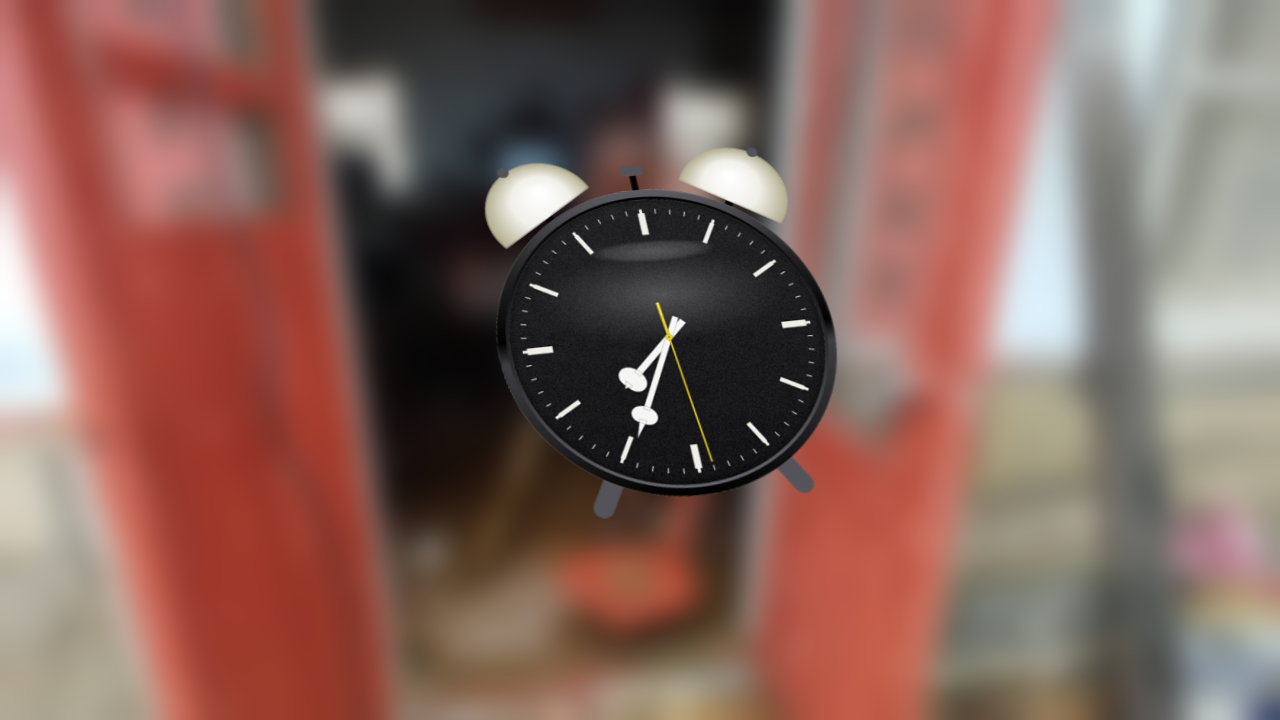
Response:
7h34m29s
